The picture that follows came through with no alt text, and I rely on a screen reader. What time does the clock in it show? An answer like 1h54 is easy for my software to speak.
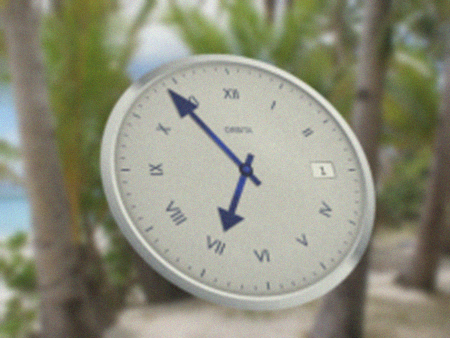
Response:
6h54
